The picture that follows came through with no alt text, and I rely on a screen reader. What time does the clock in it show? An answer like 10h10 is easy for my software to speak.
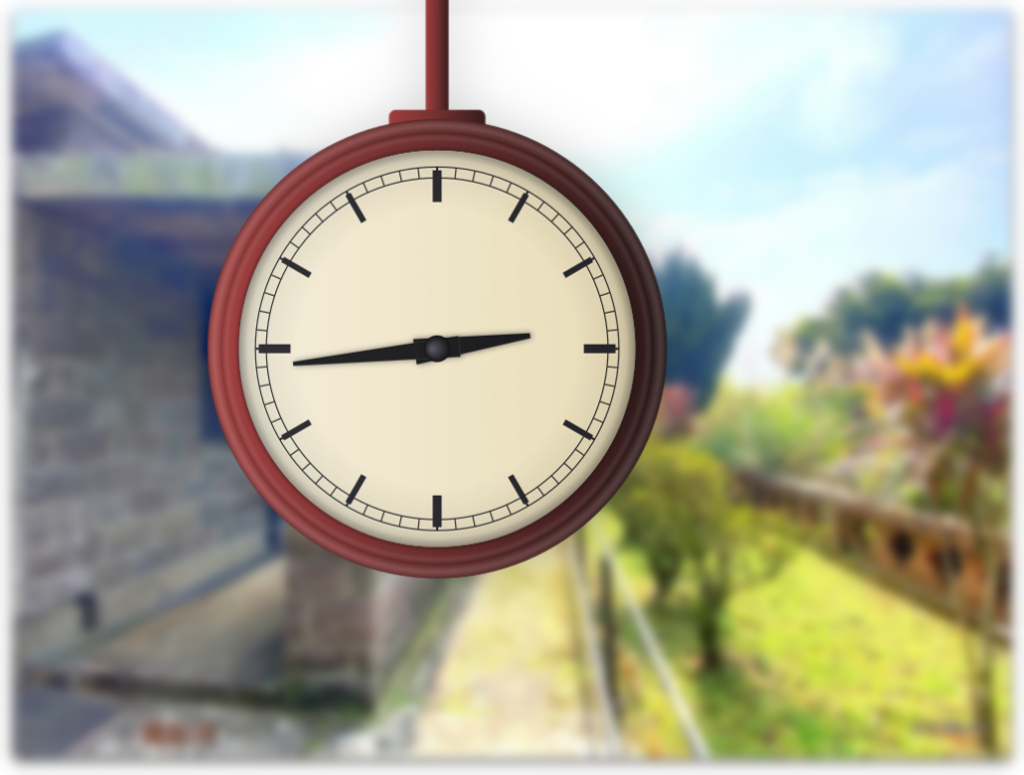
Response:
2h44
